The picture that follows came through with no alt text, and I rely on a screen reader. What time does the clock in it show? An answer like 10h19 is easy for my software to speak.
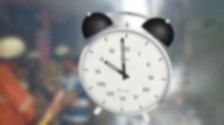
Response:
9h59
